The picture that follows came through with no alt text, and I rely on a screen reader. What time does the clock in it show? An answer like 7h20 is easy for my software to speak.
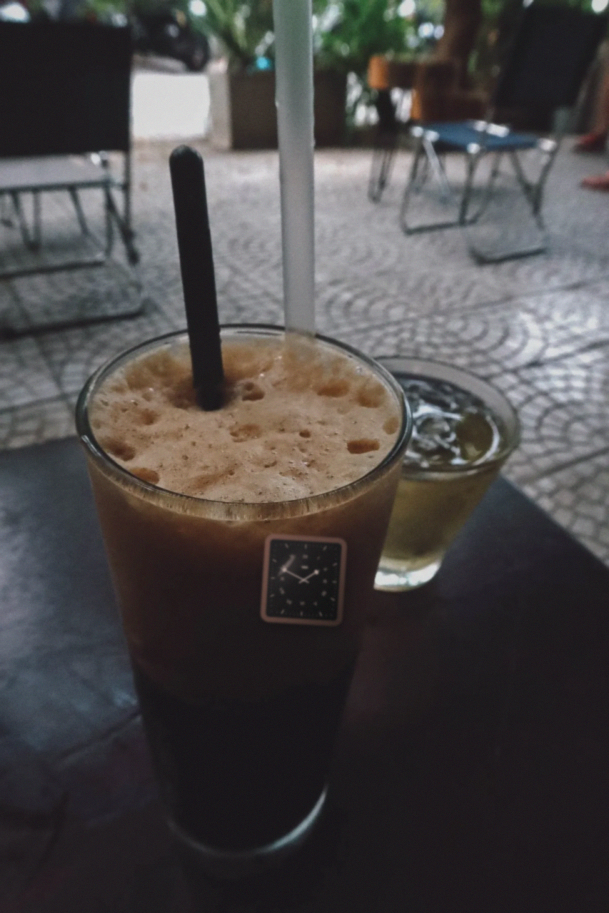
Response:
1h49
